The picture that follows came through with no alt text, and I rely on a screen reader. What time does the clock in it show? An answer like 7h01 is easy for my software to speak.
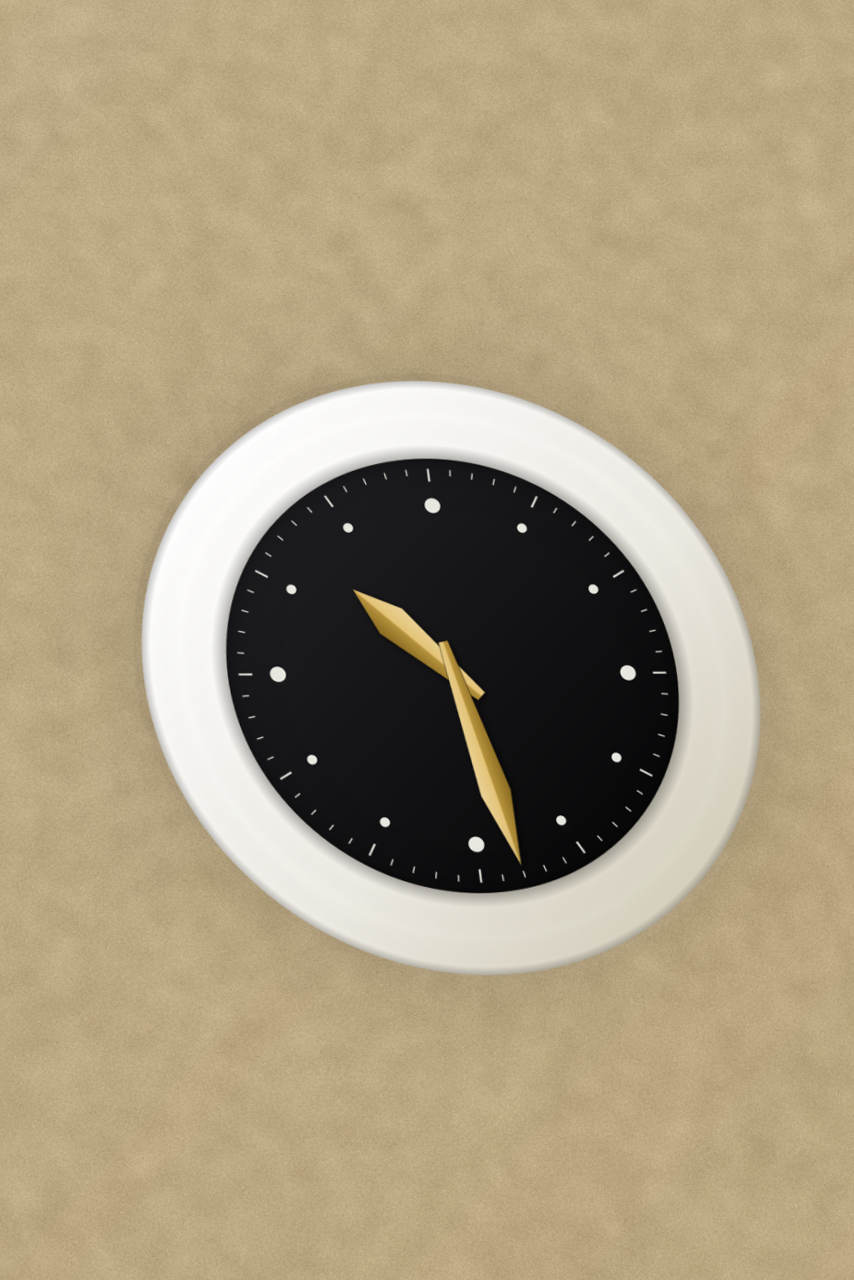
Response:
10h28
